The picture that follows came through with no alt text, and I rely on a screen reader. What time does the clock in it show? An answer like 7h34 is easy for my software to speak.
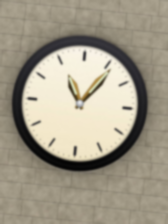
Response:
11h06
